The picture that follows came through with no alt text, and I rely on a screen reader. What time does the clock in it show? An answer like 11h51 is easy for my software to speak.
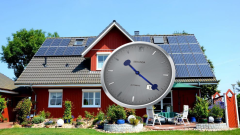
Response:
10h21
